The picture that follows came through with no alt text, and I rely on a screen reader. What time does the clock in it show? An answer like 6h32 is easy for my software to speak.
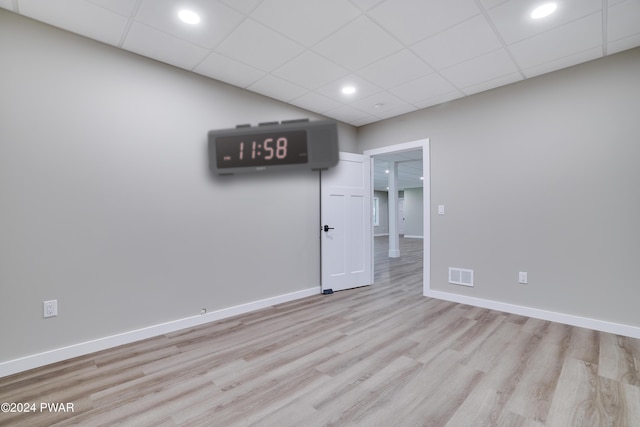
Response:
11h58
